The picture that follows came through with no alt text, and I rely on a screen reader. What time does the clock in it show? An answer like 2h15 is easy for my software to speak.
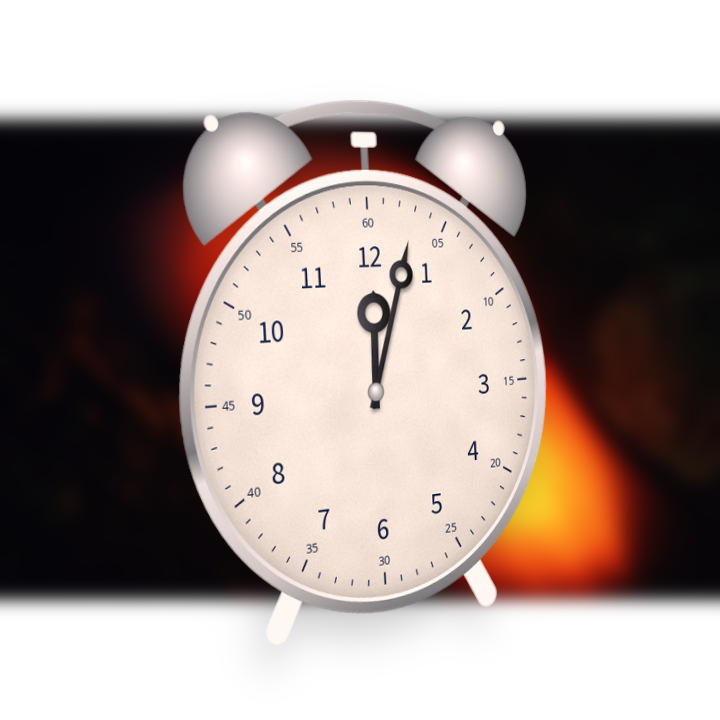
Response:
12h03
